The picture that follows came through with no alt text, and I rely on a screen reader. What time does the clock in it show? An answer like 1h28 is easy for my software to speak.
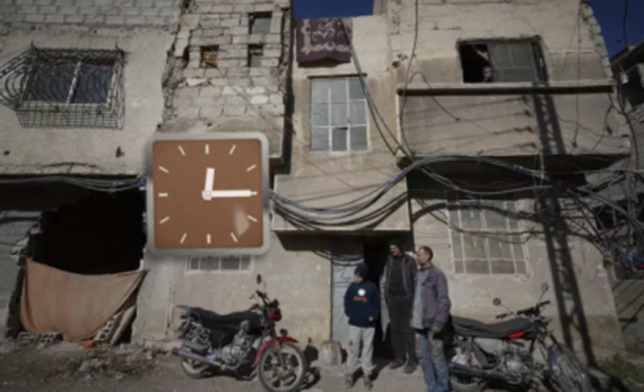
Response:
12h15
